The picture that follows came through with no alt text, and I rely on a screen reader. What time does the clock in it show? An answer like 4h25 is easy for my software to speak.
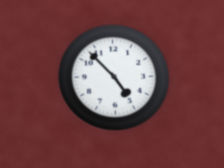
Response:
4h53
